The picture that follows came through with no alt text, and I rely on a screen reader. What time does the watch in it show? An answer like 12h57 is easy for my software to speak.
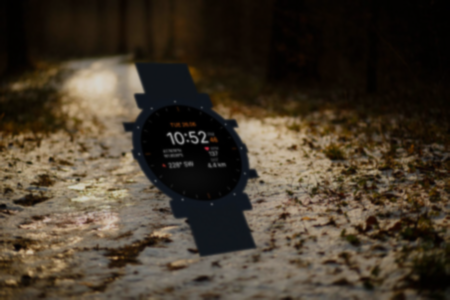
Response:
10h52
